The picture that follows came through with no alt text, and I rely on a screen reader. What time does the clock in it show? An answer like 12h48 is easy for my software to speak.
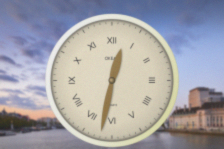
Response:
12h32
